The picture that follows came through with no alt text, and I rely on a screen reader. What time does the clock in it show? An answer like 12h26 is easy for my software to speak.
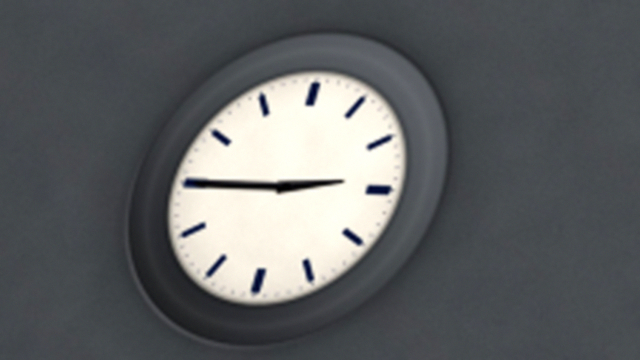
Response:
2h45
